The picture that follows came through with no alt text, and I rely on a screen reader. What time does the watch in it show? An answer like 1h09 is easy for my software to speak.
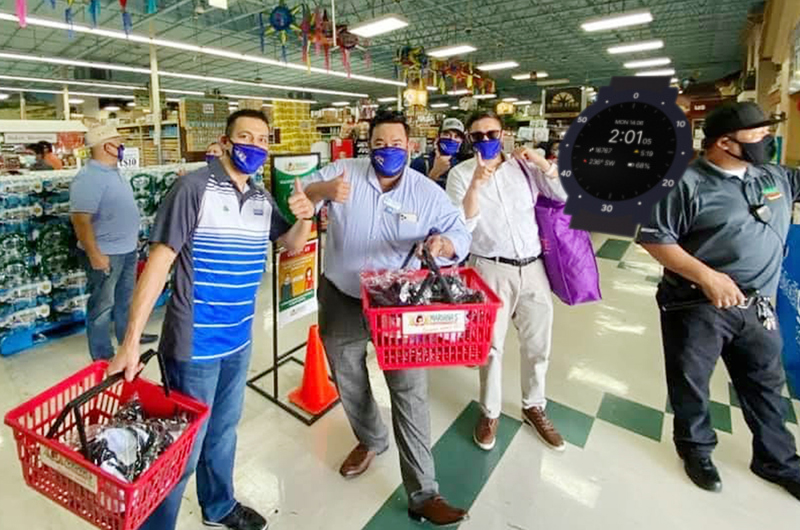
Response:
2h01
